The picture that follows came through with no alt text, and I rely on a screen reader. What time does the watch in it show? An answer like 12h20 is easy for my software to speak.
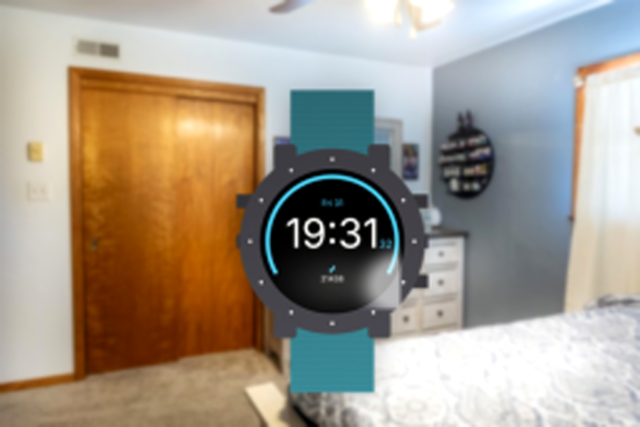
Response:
19h31
